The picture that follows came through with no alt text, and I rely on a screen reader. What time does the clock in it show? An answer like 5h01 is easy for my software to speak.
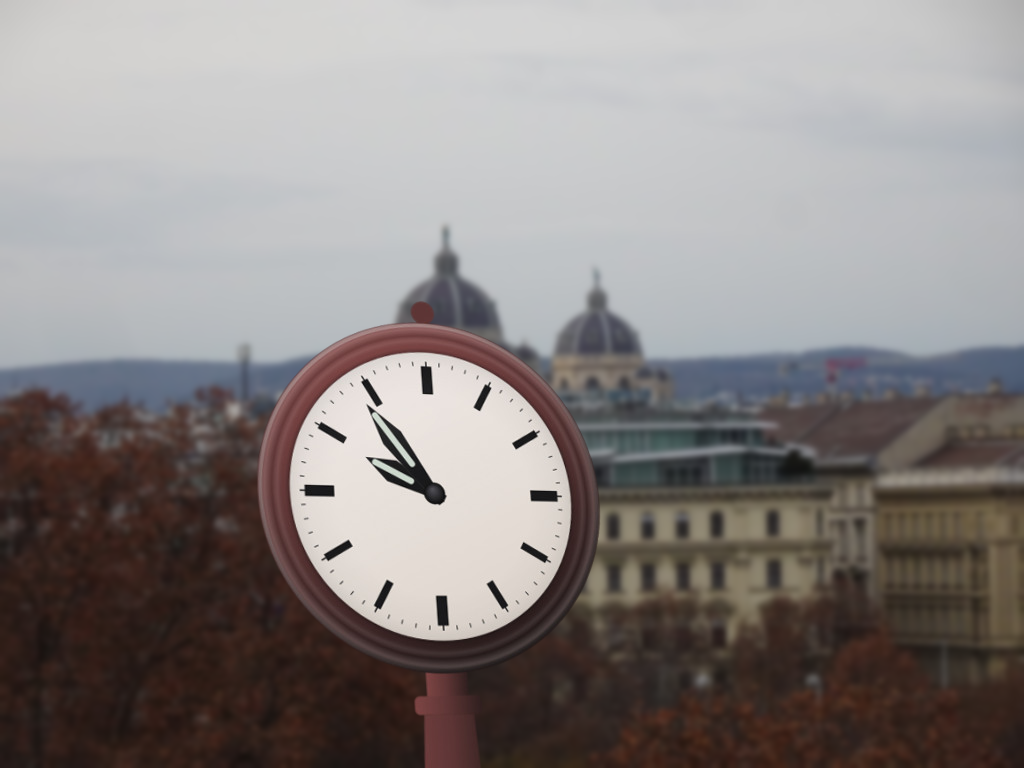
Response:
9h54
